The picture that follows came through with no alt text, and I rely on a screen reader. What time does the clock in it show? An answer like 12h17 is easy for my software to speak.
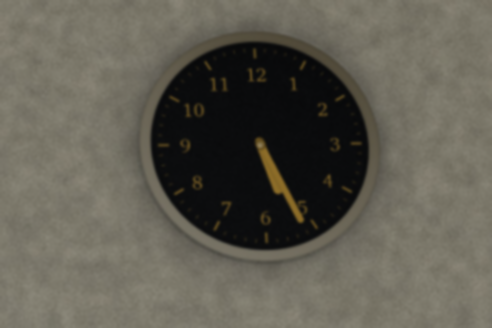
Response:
5h26
